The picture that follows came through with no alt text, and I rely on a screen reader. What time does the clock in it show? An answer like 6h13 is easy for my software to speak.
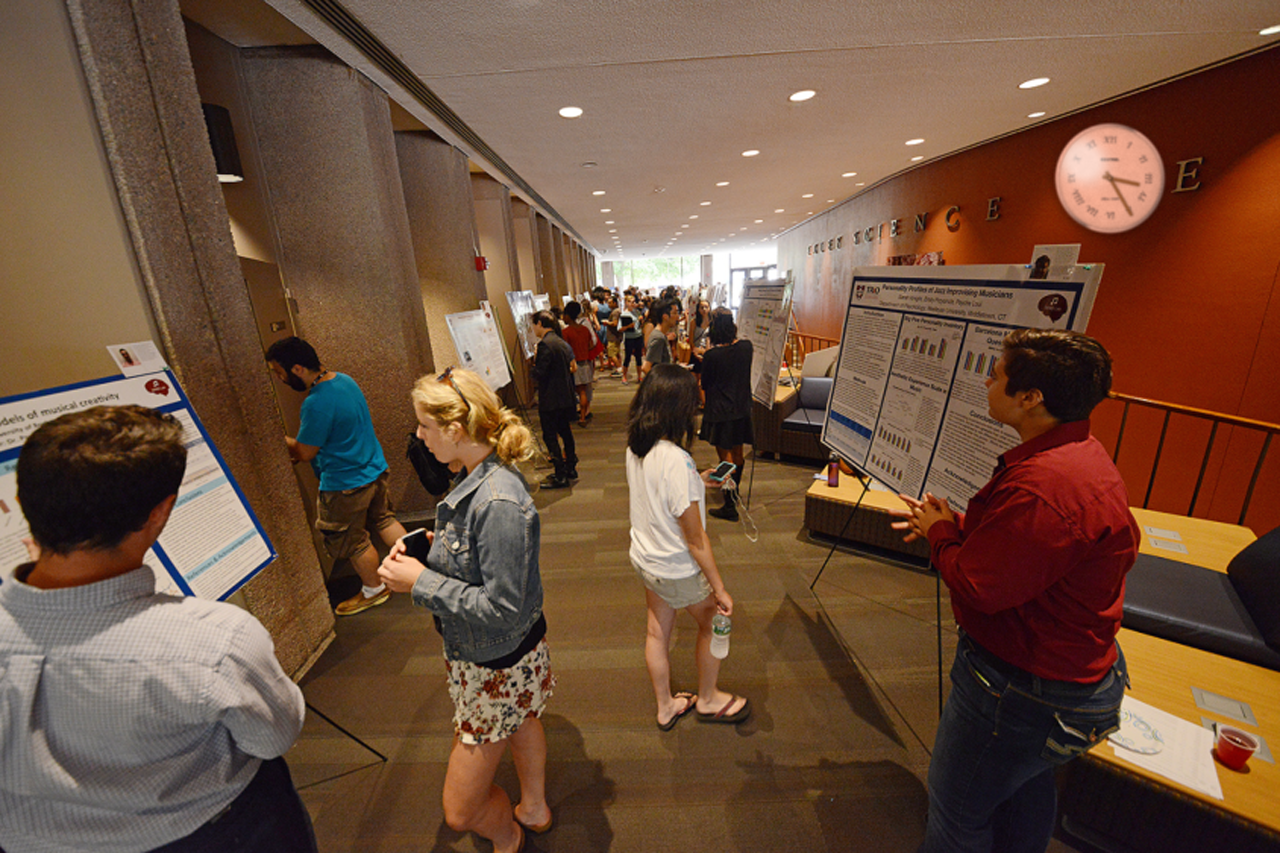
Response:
3h25
